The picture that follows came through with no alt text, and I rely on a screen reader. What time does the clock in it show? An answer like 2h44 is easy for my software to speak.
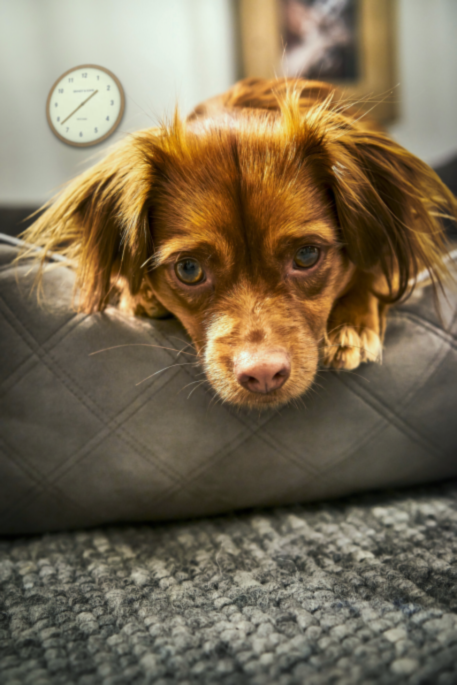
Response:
1h38
